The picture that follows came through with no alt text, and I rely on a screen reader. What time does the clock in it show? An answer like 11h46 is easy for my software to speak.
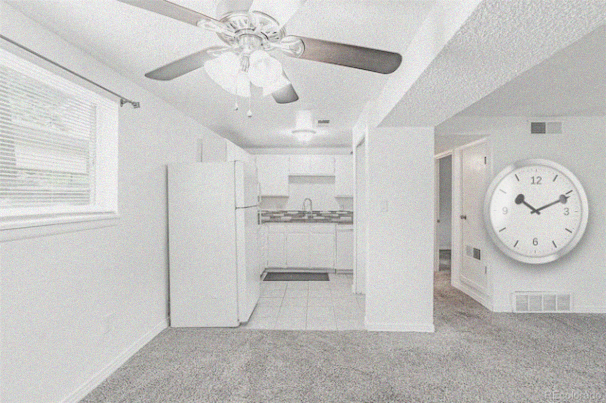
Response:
10h11
